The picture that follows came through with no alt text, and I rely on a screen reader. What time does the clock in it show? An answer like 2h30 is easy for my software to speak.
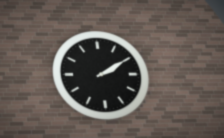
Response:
2h10
